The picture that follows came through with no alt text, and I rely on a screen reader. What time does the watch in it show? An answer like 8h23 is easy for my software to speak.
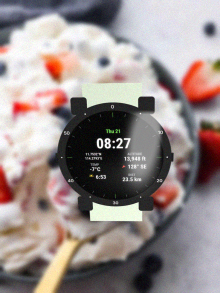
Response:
8h27
